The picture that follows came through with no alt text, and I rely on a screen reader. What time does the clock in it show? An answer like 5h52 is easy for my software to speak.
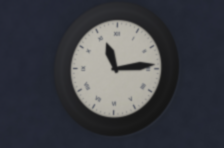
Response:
11h14
